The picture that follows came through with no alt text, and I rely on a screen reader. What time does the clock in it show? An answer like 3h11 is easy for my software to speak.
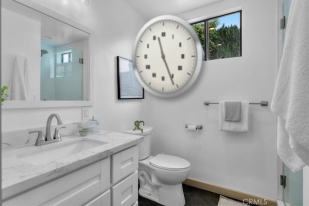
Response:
11h26
